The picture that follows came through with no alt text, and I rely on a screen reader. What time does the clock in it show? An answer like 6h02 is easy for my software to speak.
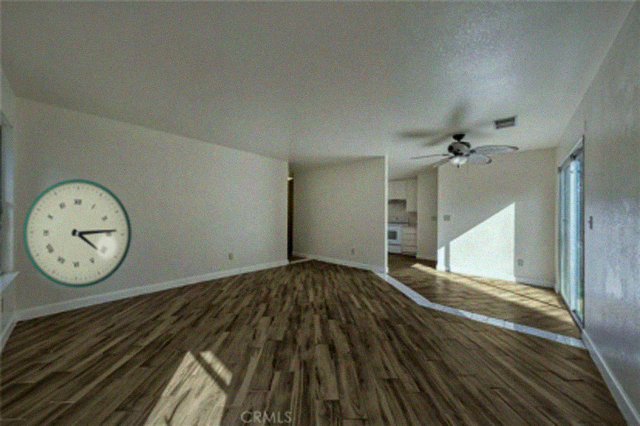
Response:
4h14
